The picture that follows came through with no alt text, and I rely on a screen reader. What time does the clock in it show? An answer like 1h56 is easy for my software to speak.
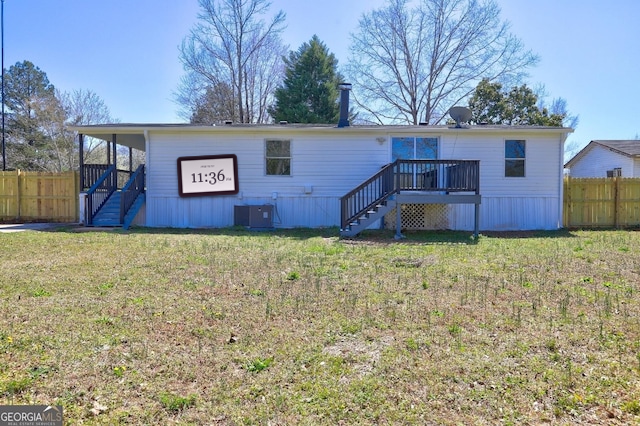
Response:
11h36
